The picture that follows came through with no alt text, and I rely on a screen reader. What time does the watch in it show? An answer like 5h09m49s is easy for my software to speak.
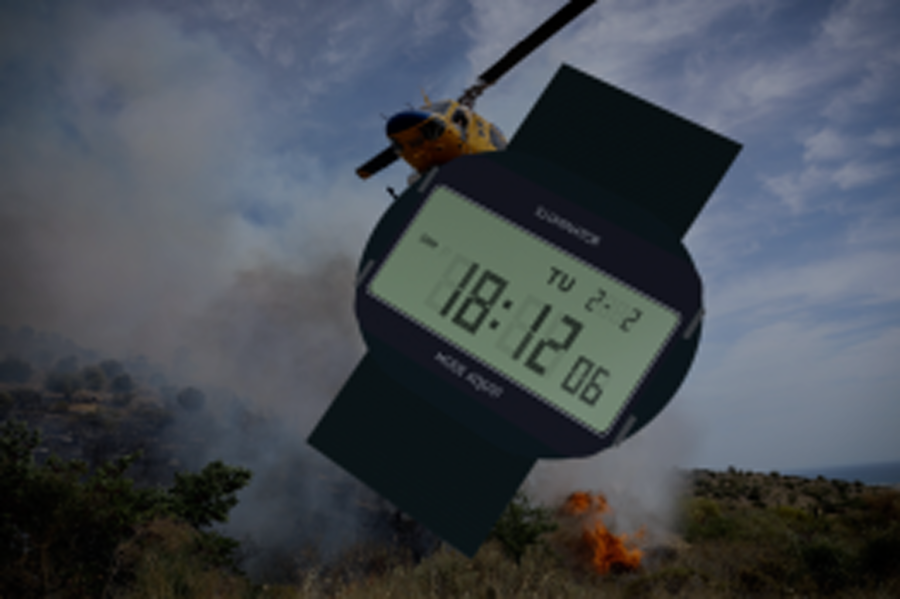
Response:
18h12m06s
